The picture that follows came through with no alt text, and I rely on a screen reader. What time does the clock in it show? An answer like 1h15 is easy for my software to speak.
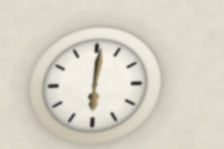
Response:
6h01
